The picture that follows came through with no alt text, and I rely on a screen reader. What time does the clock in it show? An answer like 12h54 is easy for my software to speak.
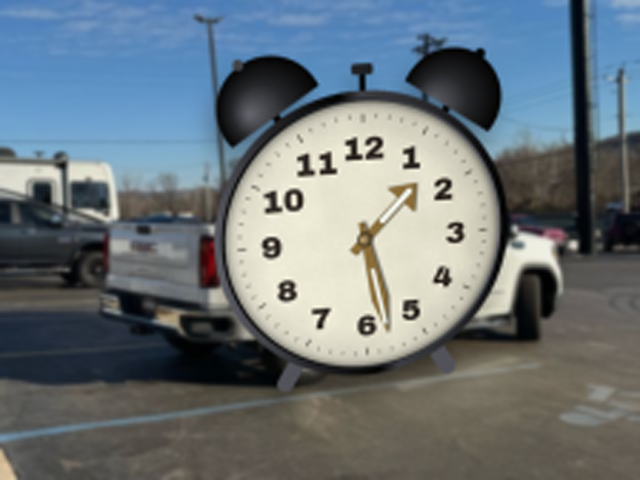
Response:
1h28
